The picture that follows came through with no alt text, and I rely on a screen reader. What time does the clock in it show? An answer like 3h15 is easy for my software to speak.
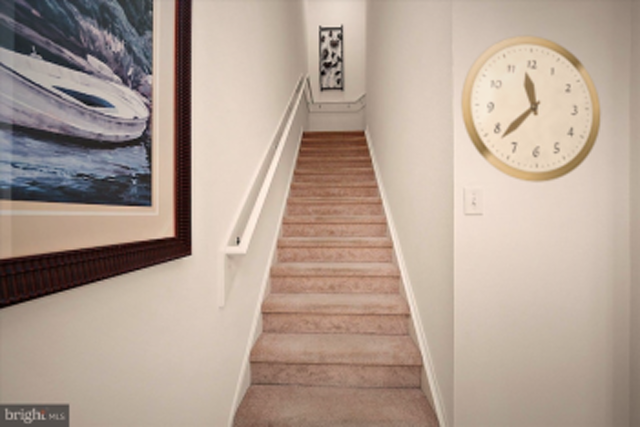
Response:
11h38
